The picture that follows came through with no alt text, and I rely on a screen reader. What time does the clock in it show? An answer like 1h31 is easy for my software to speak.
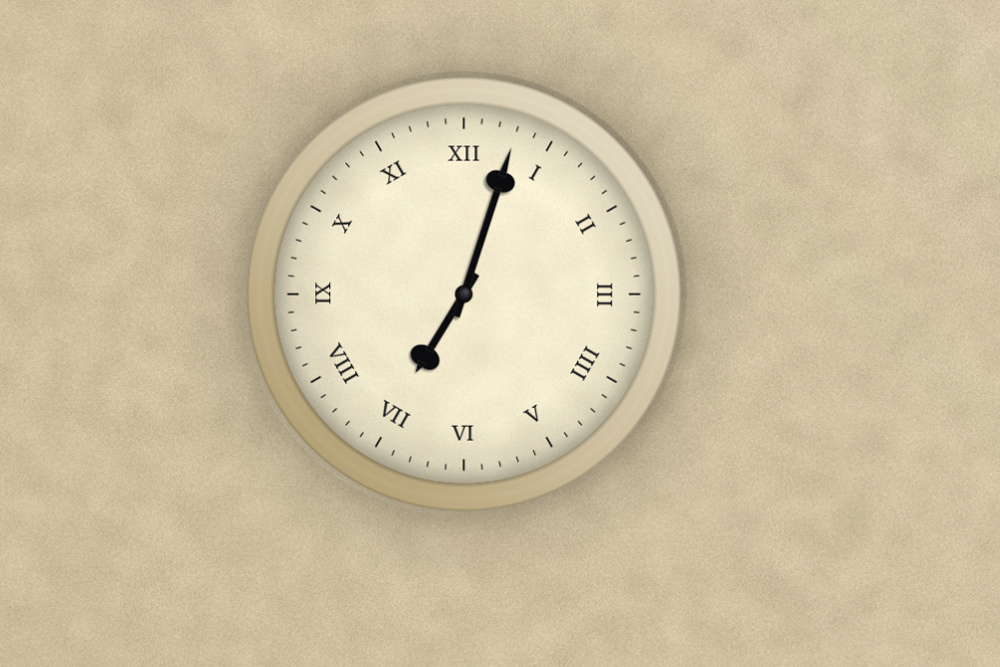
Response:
7h03
